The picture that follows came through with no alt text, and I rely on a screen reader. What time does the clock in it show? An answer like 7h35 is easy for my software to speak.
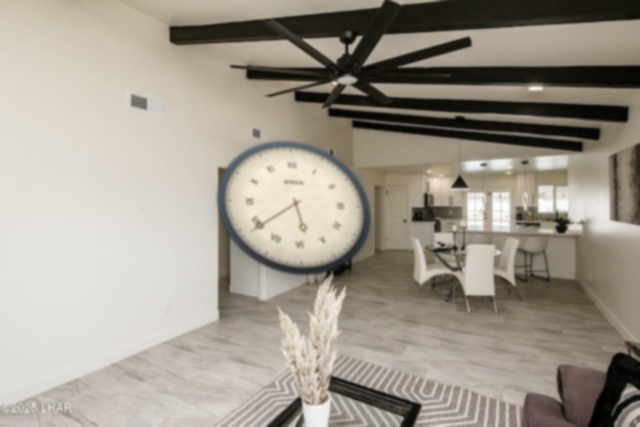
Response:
5h39
